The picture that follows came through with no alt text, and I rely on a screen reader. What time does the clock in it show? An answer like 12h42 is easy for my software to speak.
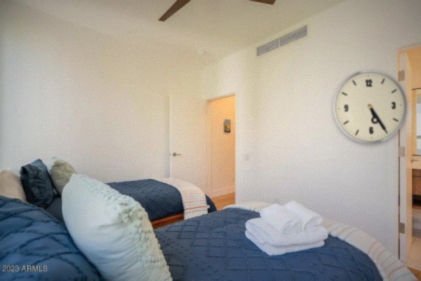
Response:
5h25
